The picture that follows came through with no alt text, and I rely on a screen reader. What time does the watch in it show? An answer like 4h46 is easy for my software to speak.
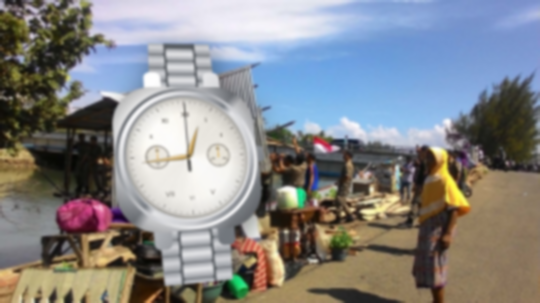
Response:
12h44
